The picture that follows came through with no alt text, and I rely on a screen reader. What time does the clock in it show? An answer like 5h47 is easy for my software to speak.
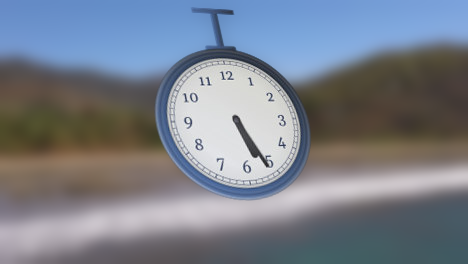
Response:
5h26
